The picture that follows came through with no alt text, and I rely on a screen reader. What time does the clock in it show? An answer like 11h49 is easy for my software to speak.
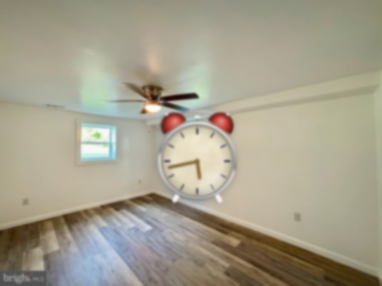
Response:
5h43
